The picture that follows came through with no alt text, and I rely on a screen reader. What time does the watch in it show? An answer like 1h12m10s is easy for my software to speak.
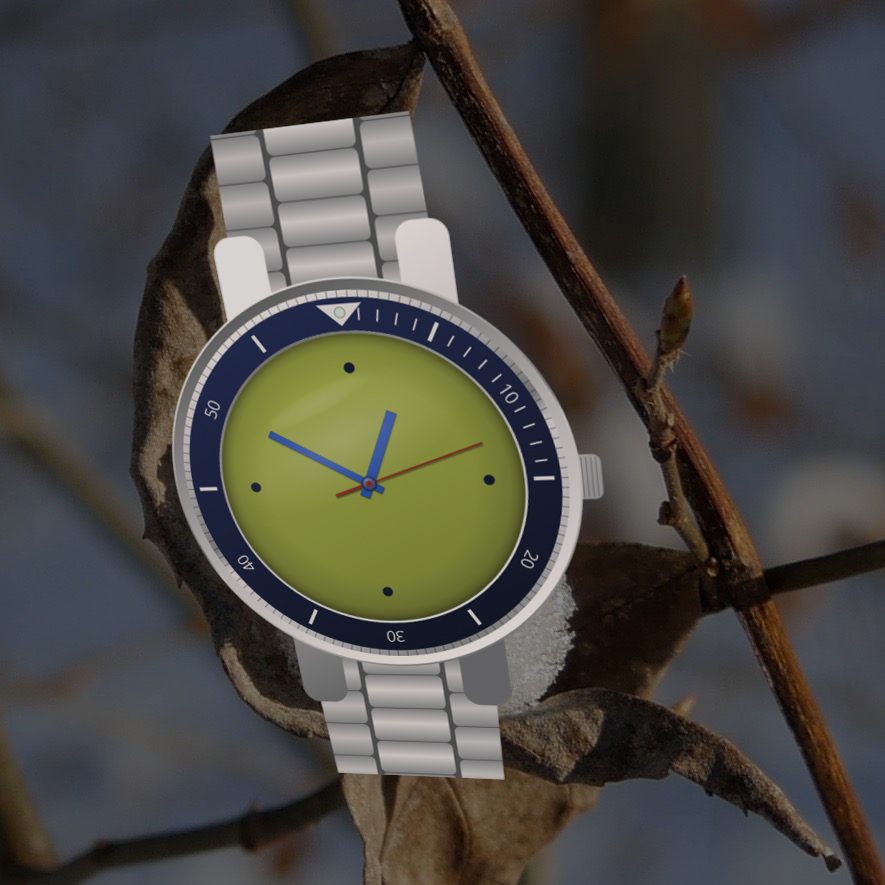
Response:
12h50m12s
